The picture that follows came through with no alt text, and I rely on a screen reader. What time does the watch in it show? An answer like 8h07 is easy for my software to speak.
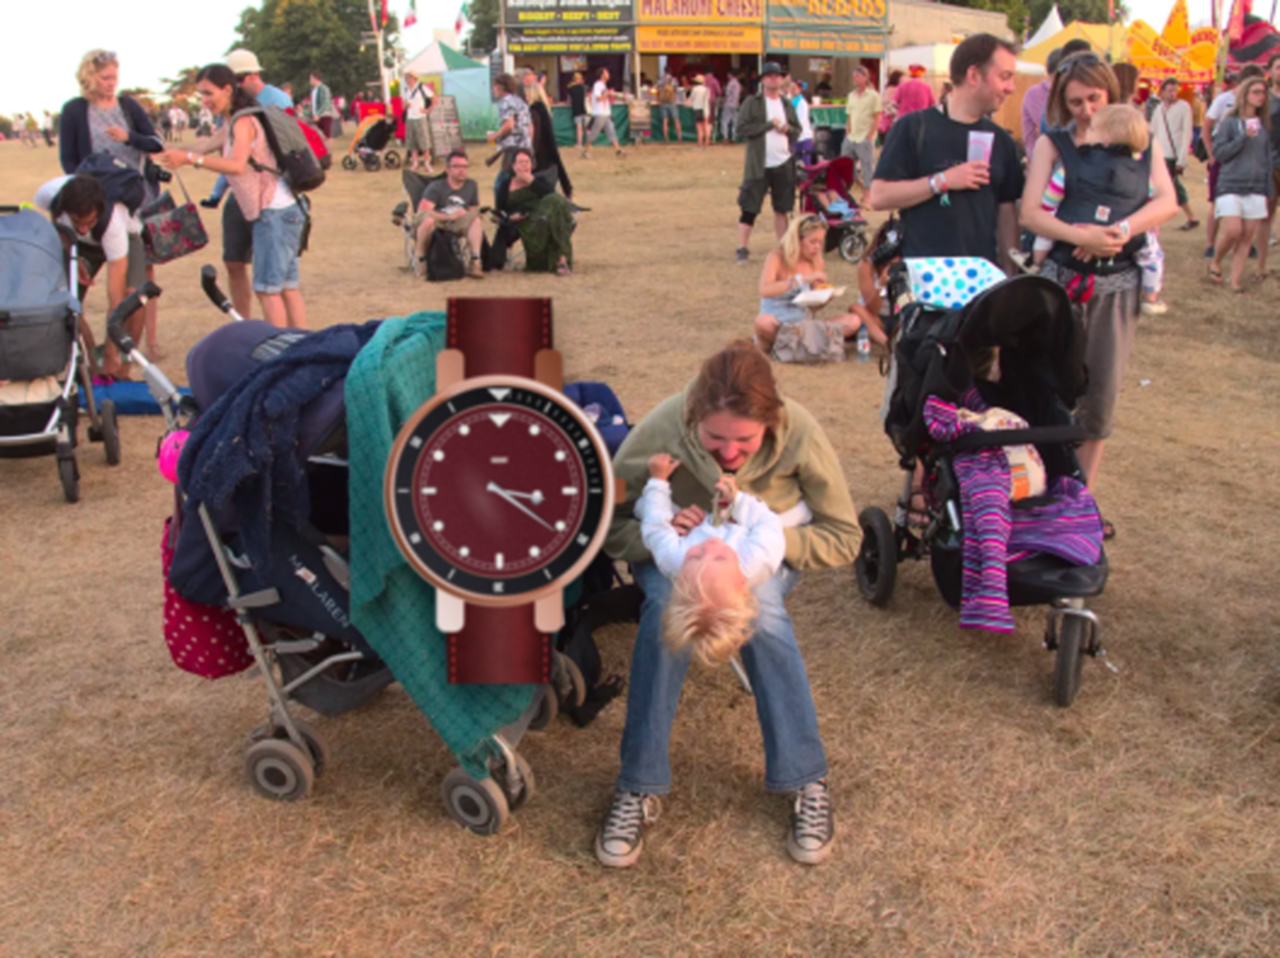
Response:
3h21
